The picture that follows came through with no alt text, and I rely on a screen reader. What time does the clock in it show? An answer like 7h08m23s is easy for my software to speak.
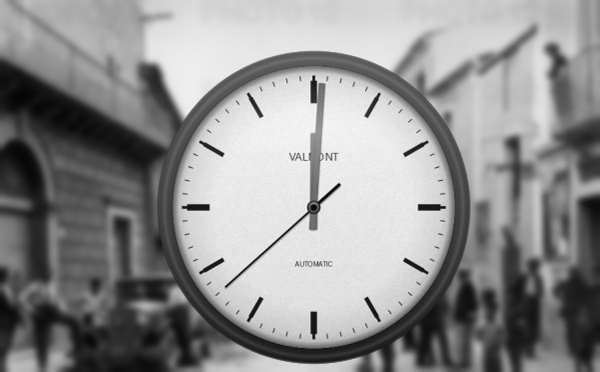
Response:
12h00m38s
